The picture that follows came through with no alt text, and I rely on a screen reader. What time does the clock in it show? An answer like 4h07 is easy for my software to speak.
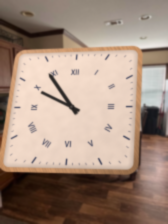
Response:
9h54
